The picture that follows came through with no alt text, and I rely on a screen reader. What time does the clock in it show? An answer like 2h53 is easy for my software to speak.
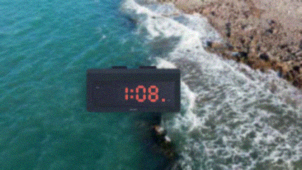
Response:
1h08
